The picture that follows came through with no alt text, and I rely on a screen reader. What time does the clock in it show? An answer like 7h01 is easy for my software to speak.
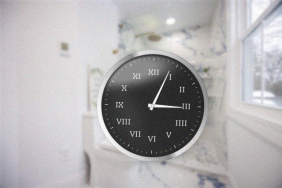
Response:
3h04
